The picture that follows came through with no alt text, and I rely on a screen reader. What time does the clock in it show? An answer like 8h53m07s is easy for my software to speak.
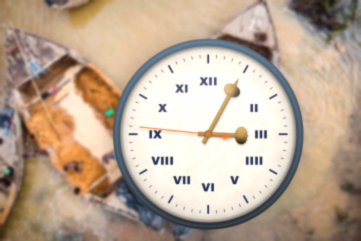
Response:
3h04m46s
